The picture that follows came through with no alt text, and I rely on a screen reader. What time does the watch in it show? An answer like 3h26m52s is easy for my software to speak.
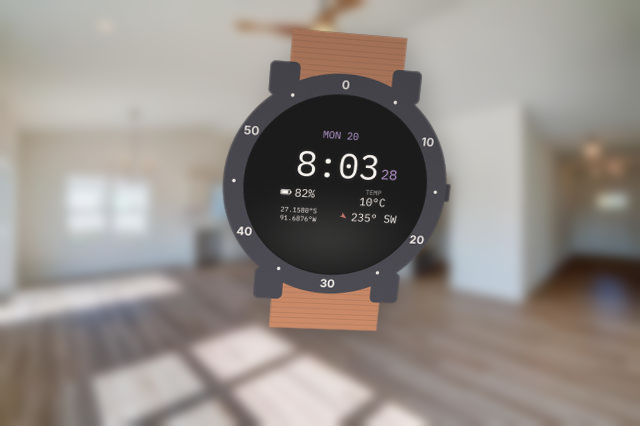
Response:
8h03m28s
